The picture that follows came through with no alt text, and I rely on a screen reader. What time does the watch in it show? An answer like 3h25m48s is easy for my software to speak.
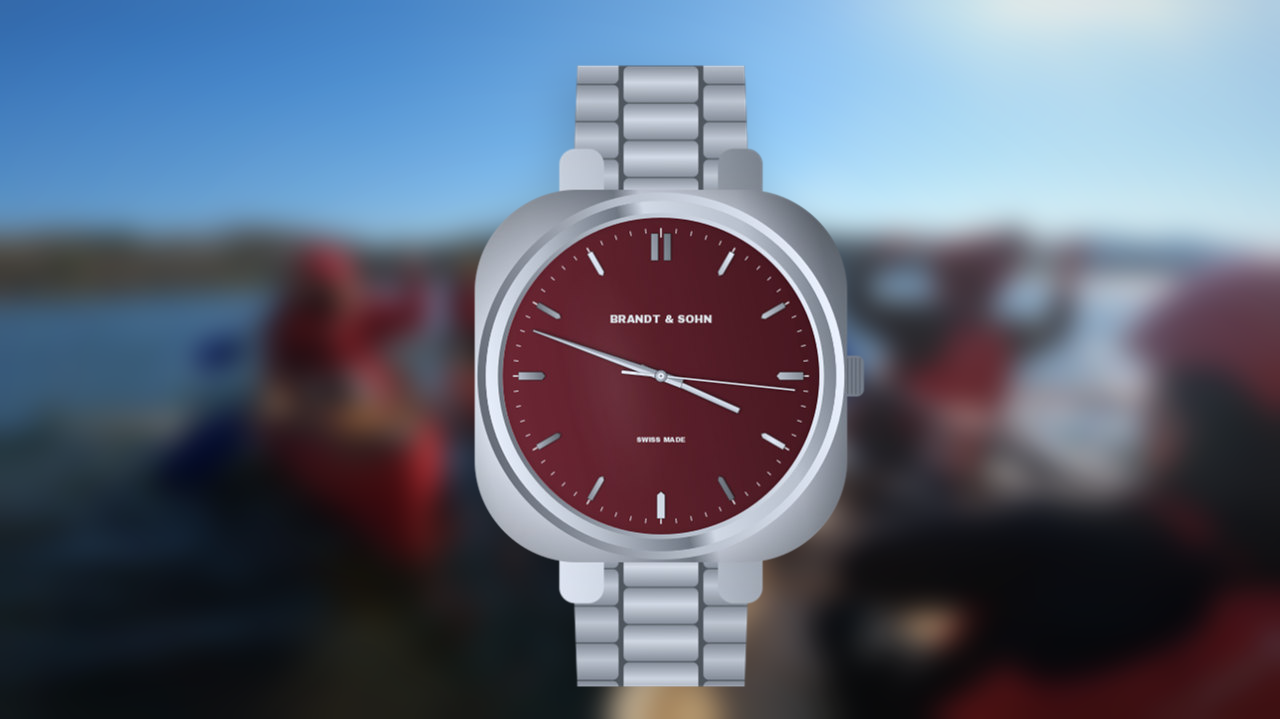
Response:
3h48m16s
